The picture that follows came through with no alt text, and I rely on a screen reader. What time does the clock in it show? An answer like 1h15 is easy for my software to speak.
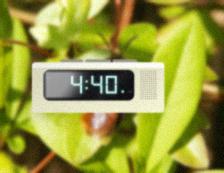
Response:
4h40
